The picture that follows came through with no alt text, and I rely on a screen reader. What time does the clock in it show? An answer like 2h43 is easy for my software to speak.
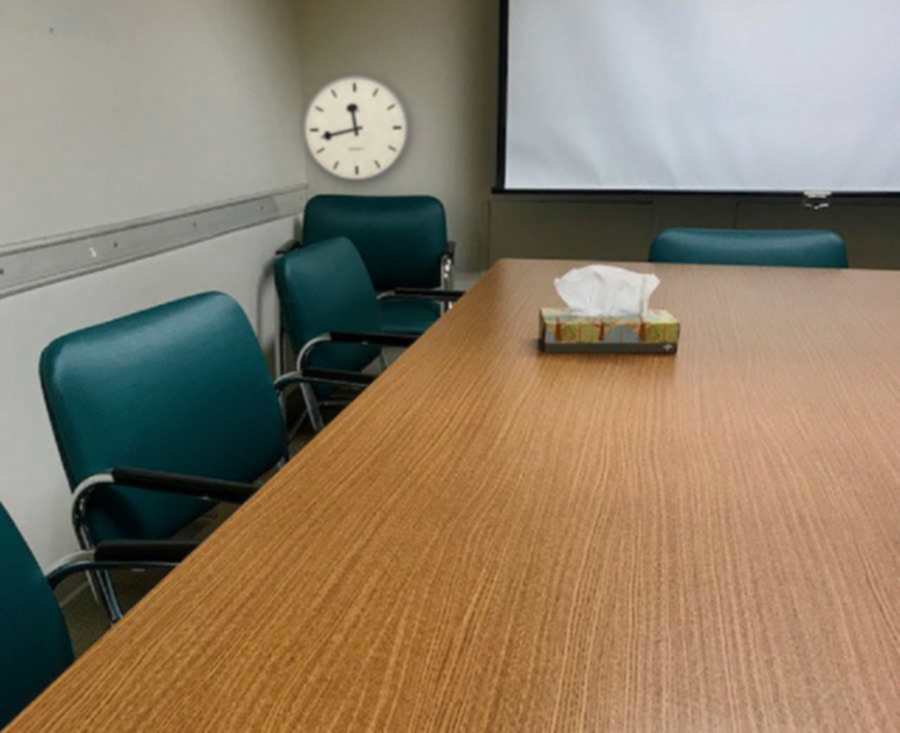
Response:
11h43
